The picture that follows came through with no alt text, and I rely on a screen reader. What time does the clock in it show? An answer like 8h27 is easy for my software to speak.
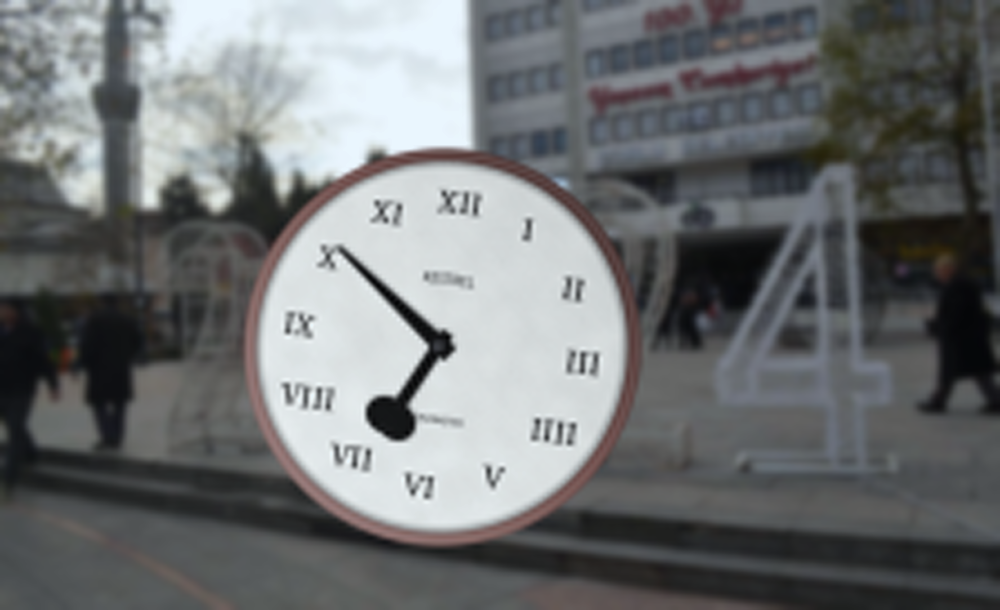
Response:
6h51
